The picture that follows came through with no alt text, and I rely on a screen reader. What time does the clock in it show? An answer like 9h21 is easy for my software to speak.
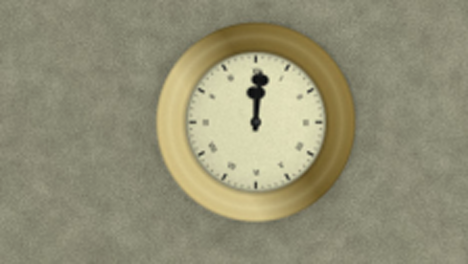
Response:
12h01
